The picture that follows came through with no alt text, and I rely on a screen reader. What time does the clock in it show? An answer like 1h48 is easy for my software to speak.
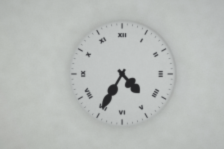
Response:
4h35
